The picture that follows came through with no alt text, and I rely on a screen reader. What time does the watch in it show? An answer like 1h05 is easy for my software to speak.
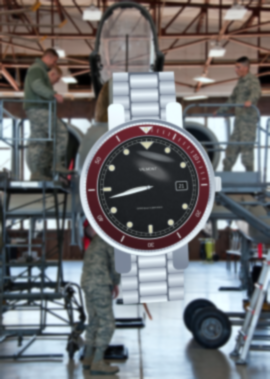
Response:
8h43
